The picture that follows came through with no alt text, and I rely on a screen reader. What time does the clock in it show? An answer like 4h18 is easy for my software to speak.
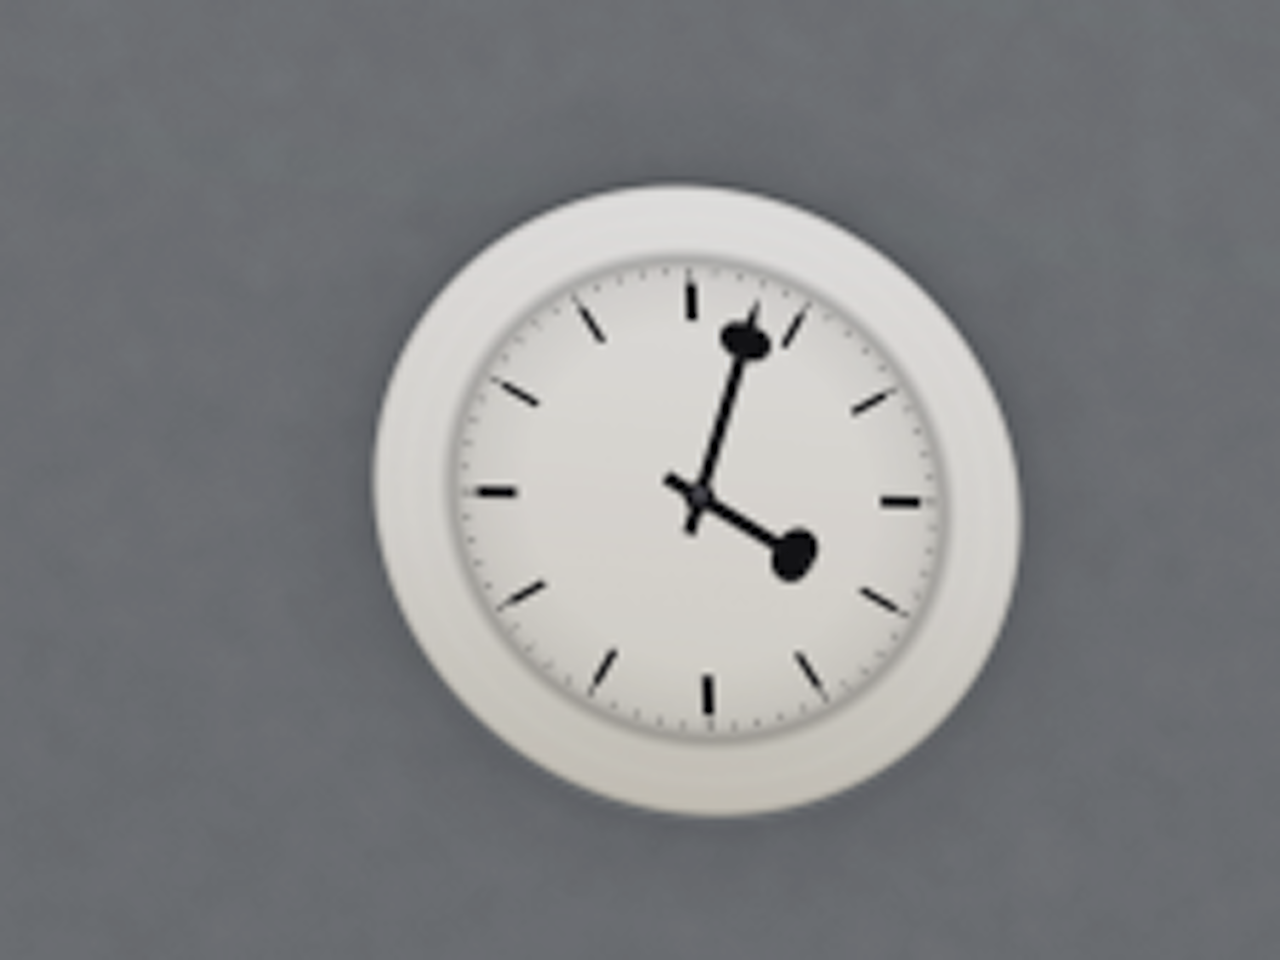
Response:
4h03
